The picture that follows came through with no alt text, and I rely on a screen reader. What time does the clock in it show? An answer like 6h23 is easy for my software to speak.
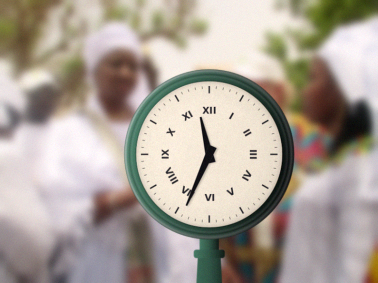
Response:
11h34
